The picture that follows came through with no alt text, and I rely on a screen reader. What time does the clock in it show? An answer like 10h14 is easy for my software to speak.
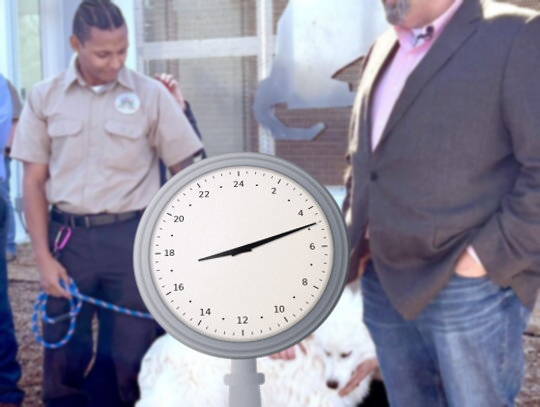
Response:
17h12
